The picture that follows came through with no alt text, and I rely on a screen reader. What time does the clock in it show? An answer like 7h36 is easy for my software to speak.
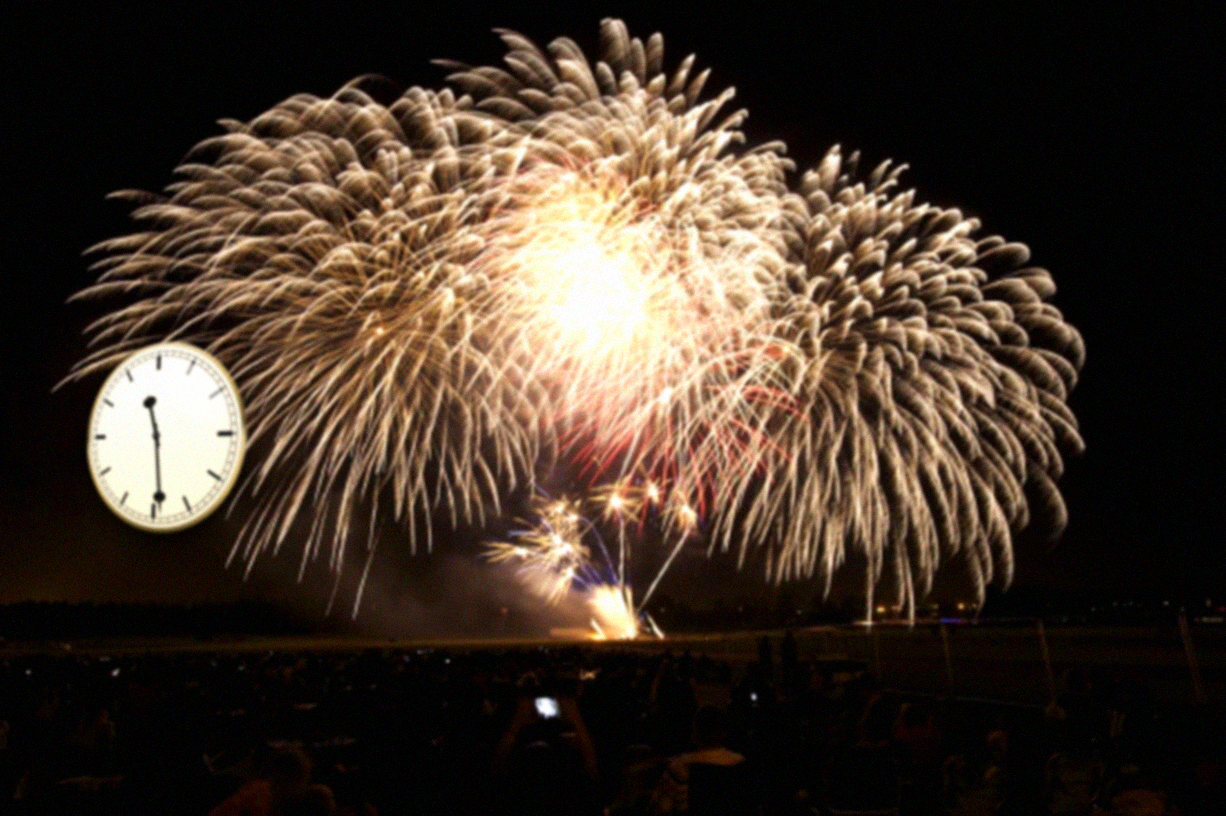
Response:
11h29
